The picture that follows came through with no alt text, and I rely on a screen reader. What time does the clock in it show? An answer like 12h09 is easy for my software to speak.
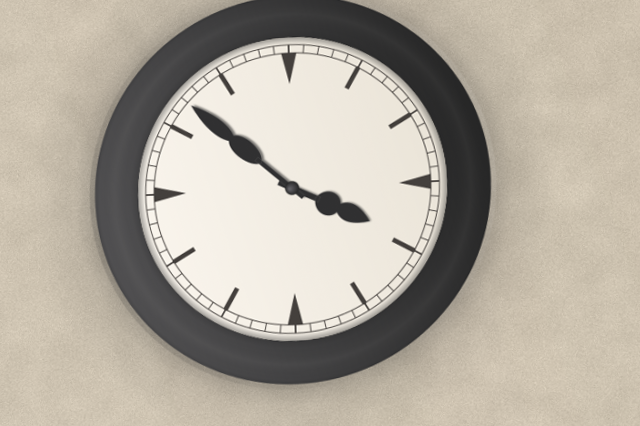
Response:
3h52
